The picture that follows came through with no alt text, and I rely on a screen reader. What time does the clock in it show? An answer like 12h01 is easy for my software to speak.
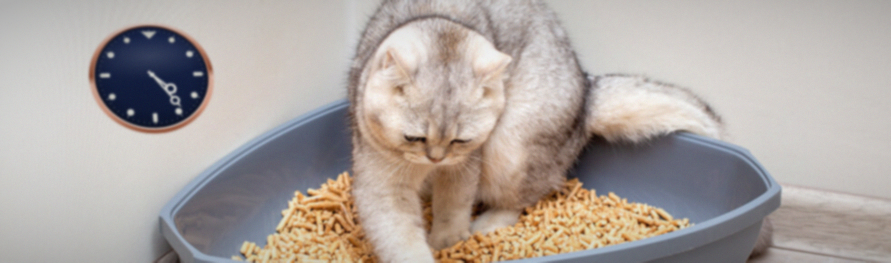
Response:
4h24
